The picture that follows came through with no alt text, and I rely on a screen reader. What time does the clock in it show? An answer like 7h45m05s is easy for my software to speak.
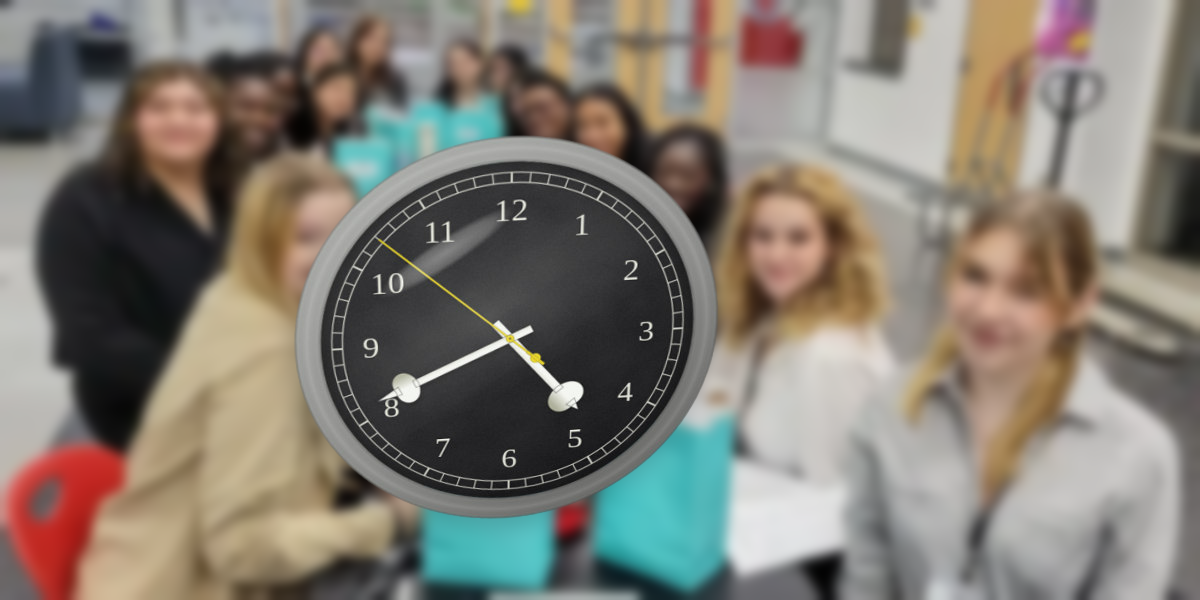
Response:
4h40m52s
